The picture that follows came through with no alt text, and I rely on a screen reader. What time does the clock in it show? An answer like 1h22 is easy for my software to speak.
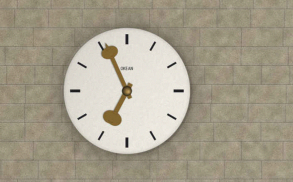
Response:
6h56
